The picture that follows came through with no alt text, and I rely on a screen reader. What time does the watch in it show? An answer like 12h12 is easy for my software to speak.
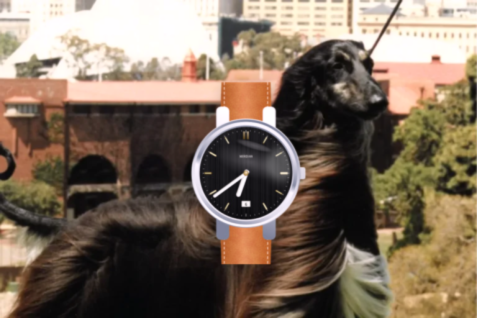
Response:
6h39
